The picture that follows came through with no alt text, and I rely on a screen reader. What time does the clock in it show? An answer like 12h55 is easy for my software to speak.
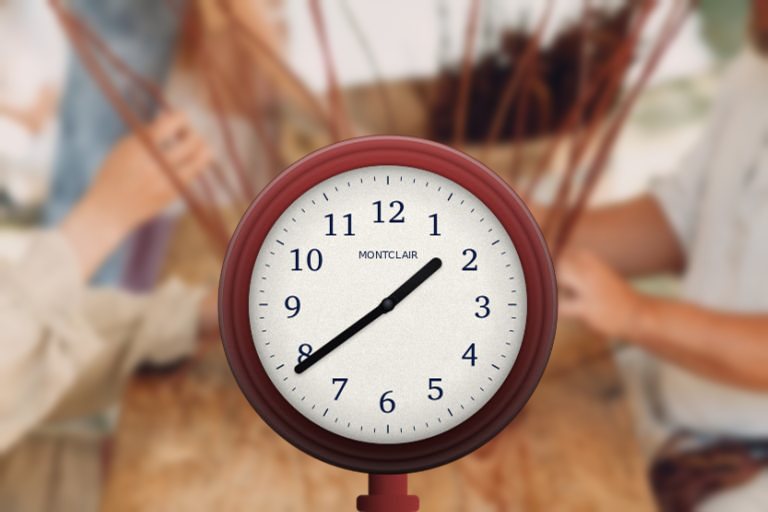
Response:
1h39
